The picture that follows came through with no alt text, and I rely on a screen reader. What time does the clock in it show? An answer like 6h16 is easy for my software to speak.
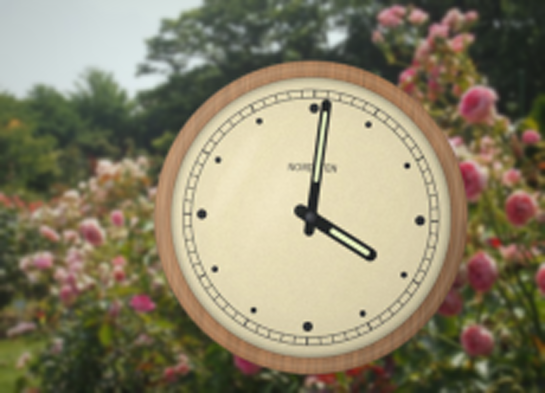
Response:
4h01
